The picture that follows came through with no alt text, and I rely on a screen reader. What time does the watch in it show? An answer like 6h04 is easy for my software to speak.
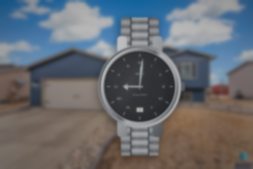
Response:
9h01
